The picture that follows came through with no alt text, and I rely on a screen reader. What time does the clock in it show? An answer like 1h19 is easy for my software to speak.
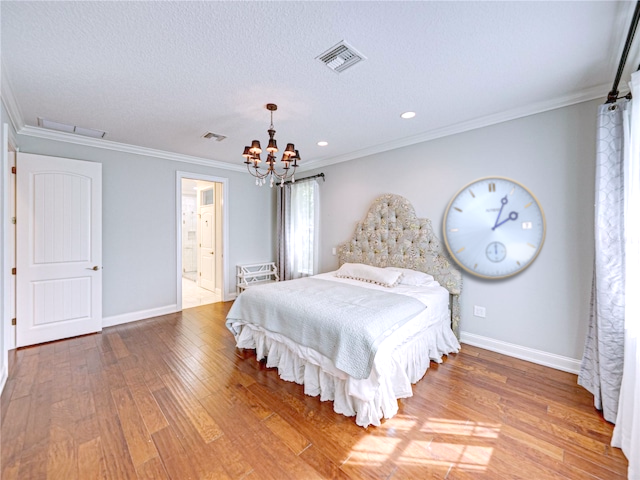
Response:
2h04
